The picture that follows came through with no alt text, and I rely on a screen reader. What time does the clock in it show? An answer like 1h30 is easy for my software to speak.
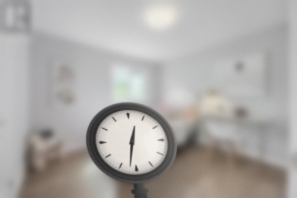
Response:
12h32
